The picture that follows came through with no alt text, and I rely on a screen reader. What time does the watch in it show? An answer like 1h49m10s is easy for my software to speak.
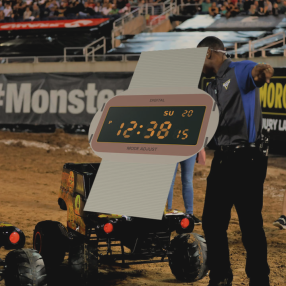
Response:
12h38m15s
